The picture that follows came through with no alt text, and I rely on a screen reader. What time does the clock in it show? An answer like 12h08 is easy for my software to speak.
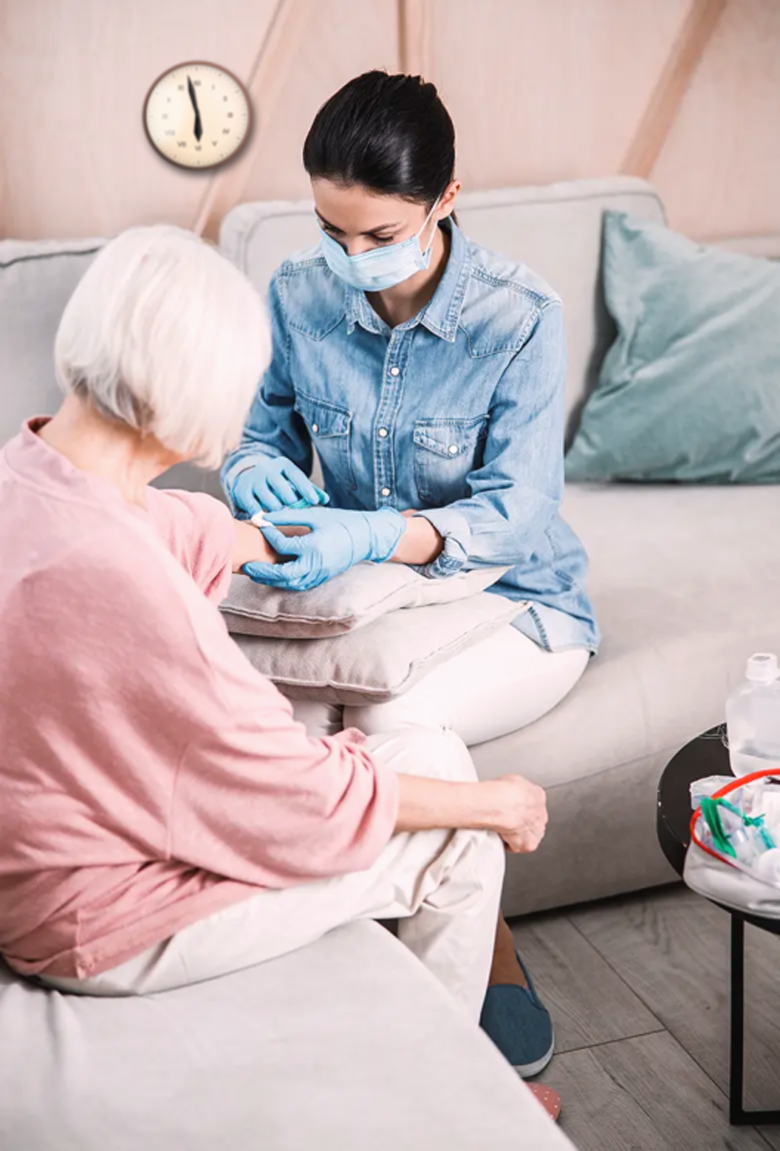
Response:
5h58
